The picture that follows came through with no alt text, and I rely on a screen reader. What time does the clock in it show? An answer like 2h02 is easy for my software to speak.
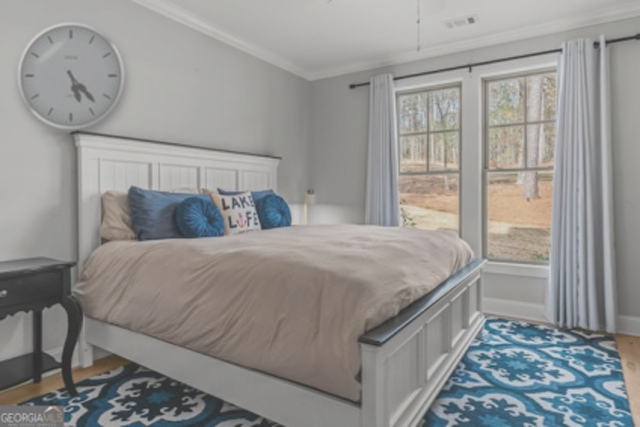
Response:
5h23
